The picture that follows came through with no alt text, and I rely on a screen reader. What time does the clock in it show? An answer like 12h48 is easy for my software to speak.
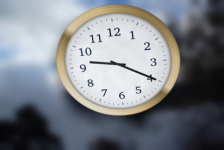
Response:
9h20
